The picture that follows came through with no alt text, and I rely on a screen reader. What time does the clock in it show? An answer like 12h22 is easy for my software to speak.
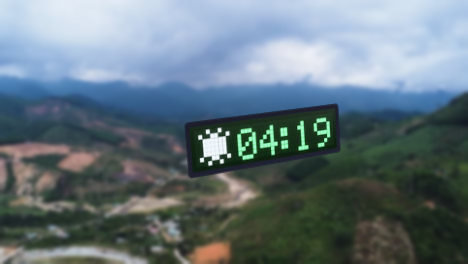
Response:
4h19
